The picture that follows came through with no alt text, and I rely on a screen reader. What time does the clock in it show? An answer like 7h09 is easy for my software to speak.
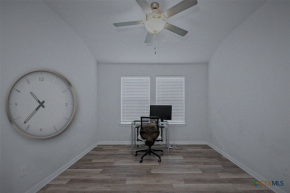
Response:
10h37
